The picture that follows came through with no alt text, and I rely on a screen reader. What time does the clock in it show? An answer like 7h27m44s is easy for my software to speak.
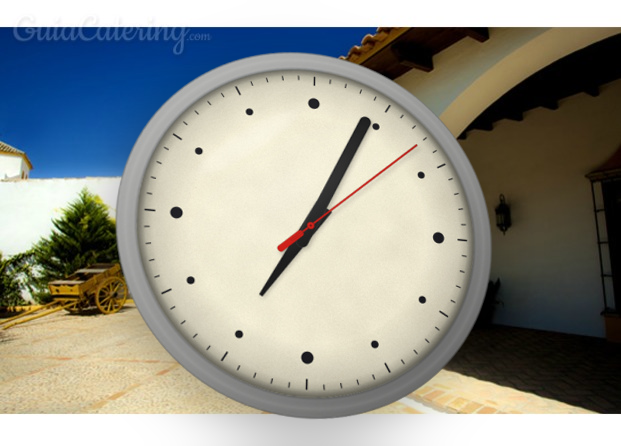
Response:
7h04m08s
